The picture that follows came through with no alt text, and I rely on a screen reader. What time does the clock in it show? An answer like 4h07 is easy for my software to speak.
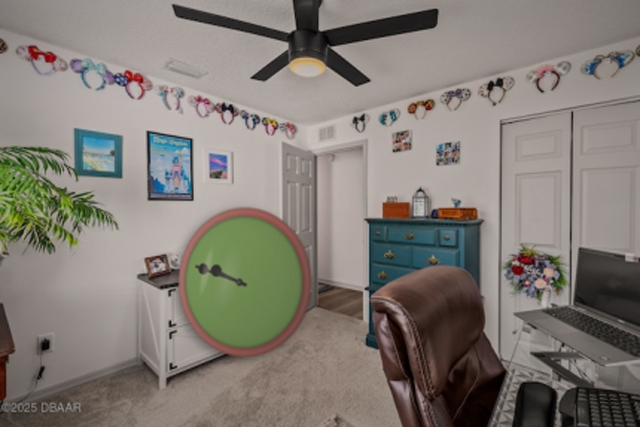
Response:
9h48
